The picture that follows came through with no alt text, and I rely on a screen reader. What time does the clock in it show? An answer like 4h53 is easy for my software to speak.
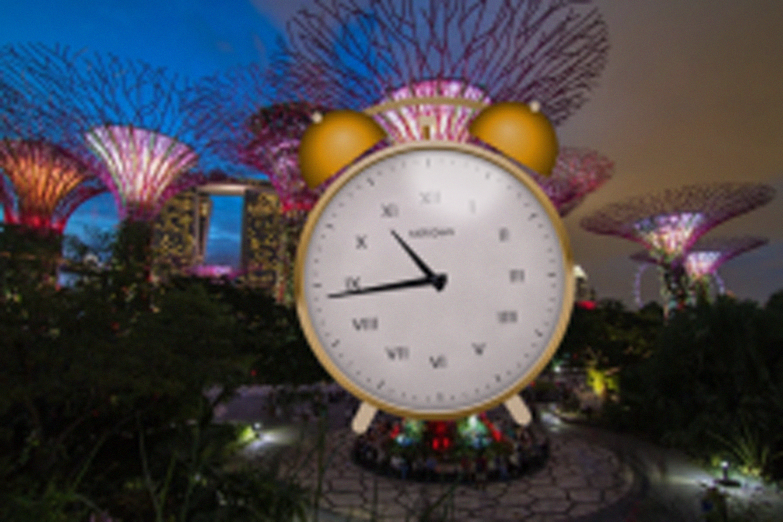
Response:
10h44
